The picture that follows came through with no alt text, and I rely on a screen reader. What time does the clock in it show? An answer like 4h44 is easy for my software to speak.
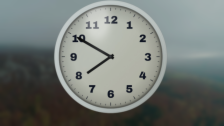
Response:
7h50
